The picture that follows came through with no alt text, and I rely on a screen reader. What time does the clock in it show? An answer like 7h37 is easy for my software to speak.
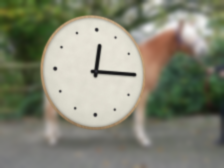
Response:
12h15
